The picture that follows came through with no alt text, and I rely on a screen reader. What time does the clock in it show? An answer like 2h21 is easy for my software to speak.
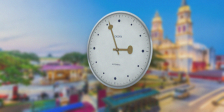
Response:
2h56
